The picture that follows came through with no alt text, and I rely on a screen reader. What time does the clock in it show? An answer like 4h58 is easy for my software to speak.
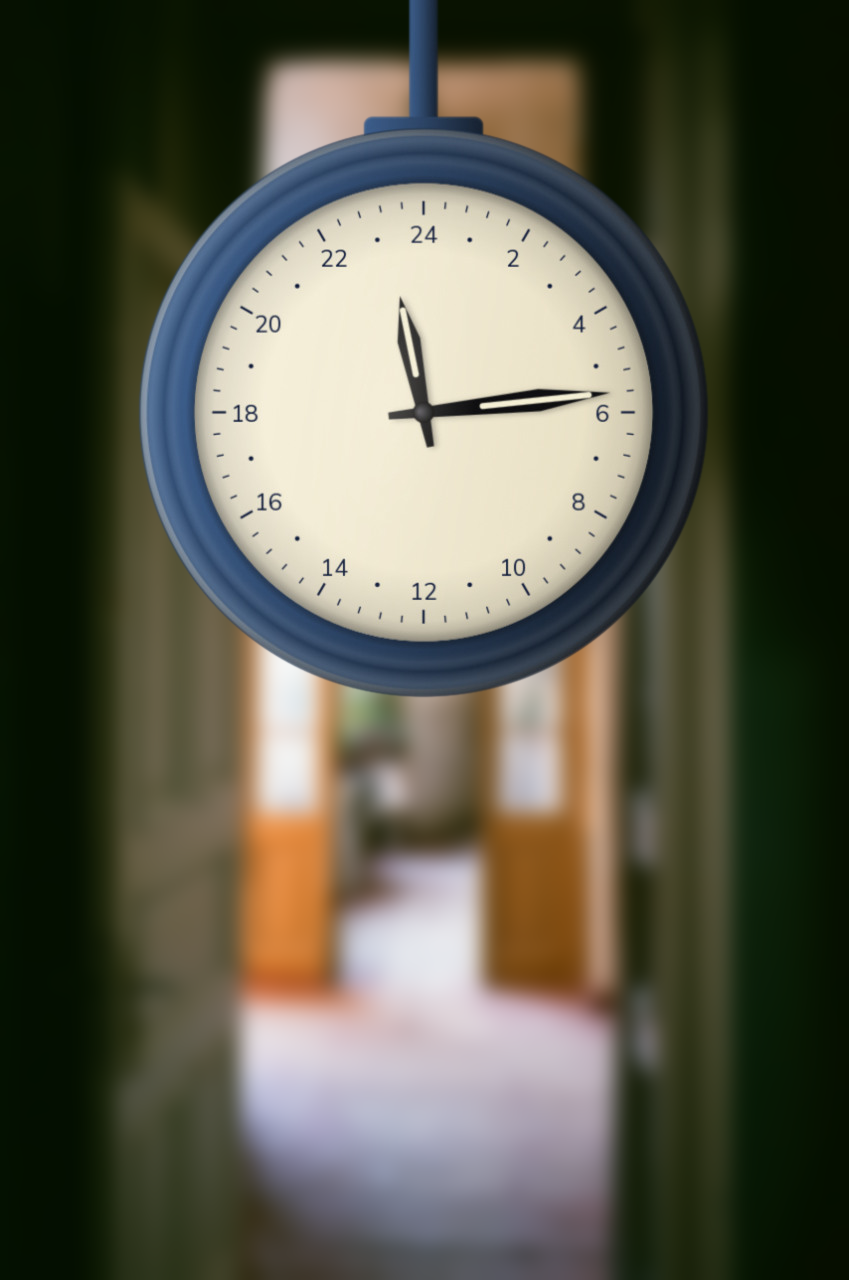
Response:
23h14
